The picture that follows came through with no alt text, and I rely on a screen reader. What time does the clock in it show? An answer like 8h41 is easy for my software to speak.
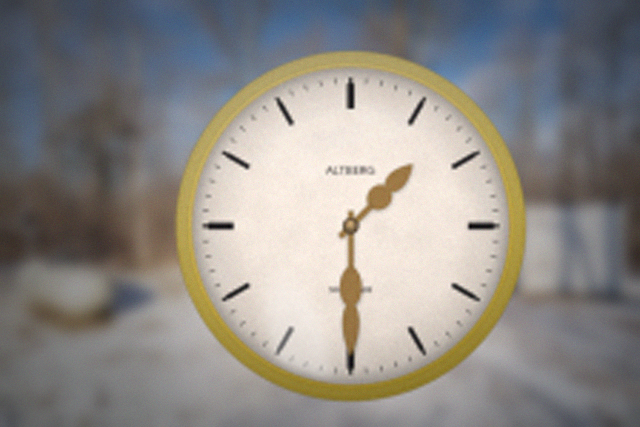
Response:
1h30
